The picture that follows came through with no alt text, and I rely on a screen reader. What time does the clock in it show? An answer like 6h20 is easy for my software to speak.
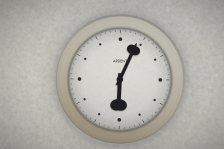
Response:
6h04
